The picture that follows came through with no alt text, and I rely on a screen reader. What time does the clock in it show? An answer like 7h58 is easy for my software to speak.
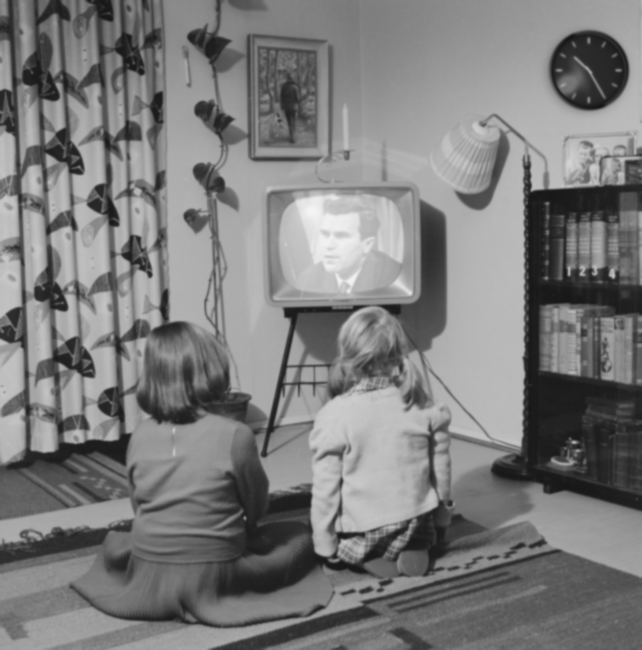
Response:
10h25
